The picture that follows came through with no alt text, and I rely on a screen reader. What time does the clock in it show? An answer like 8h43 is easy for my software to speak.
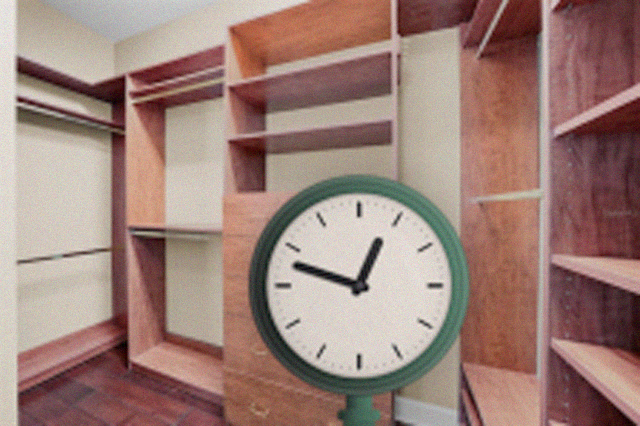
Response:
12h48
